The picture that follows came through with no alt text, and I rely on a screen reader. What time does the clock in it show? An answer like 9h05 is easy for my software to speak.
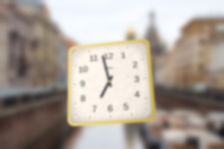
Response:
6h58
